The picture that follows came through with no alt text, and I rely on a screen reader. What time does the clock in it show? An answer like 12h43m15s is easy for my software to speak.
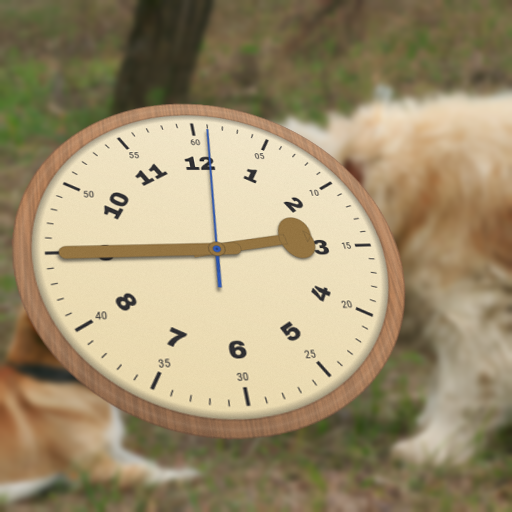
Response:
2h45m01s
